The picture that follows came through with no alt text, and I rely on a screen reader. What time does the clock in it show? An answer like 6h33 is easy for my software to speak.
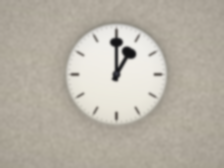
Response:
1h00
